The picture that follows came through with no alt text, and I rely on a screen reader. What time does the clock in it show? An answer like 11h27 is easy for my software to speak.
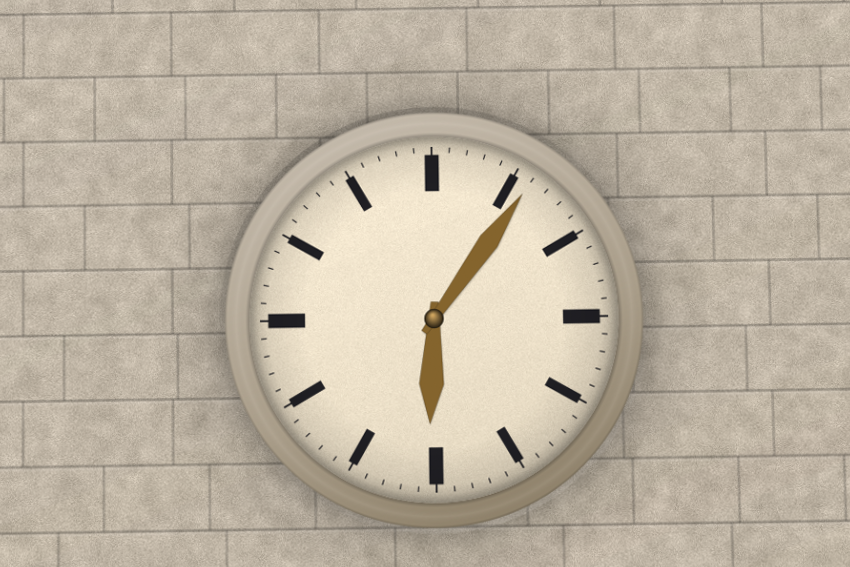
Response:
6h06
